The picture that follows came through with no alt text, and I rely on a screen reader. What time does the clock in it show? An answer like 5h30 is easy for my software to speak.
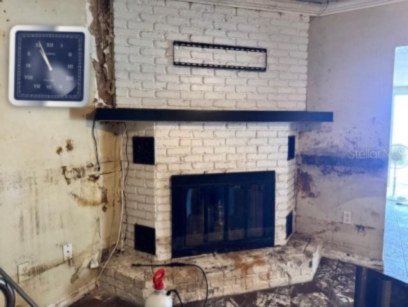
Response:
10h56
